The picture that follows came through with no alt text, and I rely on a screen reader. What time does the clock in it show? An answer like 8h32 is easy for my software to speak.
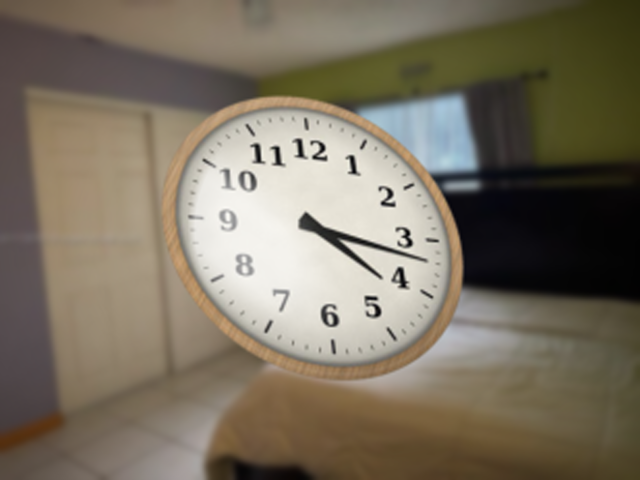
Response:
4h17
